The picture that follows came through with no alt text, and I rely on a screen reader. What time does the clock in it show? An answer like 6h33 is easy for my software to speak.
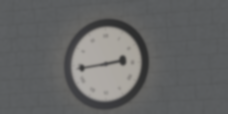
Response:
2h44
